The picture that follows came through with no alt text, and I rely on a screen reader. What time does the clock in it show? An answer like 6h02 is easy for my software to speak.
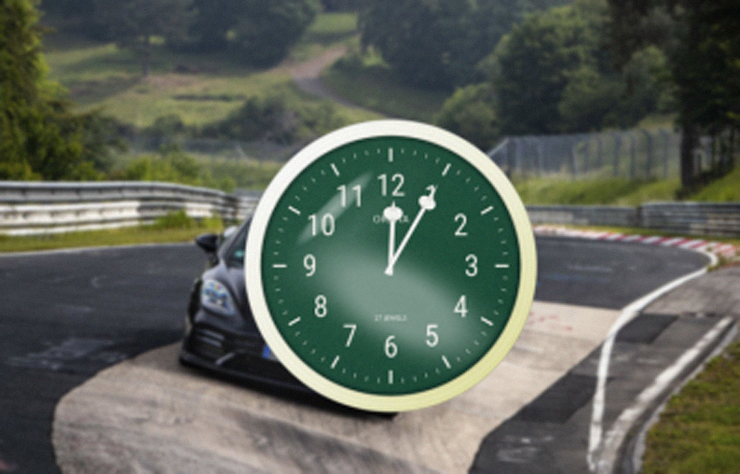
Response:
12h05
